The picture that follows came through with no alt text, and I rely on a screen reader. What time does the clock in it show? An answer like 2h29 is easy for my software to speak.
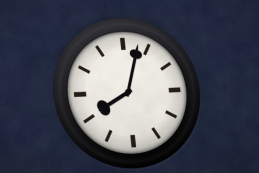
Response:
8h03
